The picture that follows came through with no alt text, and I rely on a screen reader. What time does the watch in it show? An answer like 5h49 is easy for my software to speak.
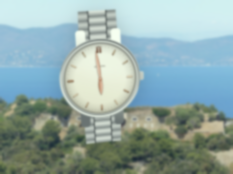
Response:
5h59
